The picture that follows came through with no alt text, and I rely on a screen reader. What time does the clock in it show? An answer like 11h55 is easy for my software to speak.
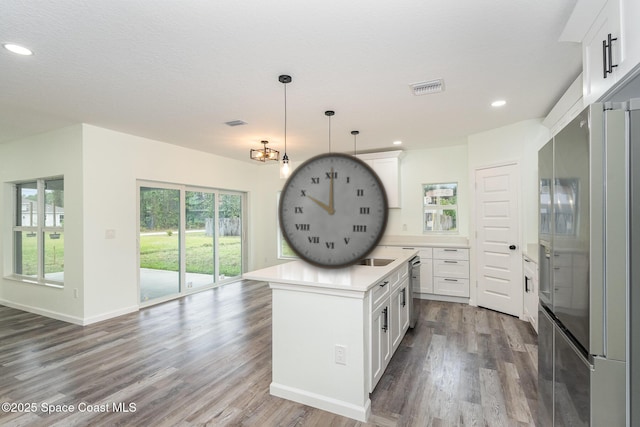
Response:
10h00
